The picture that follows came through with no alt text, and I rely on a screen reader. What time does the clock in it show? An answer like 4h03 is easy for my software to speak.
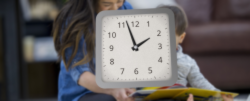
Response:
1h57
